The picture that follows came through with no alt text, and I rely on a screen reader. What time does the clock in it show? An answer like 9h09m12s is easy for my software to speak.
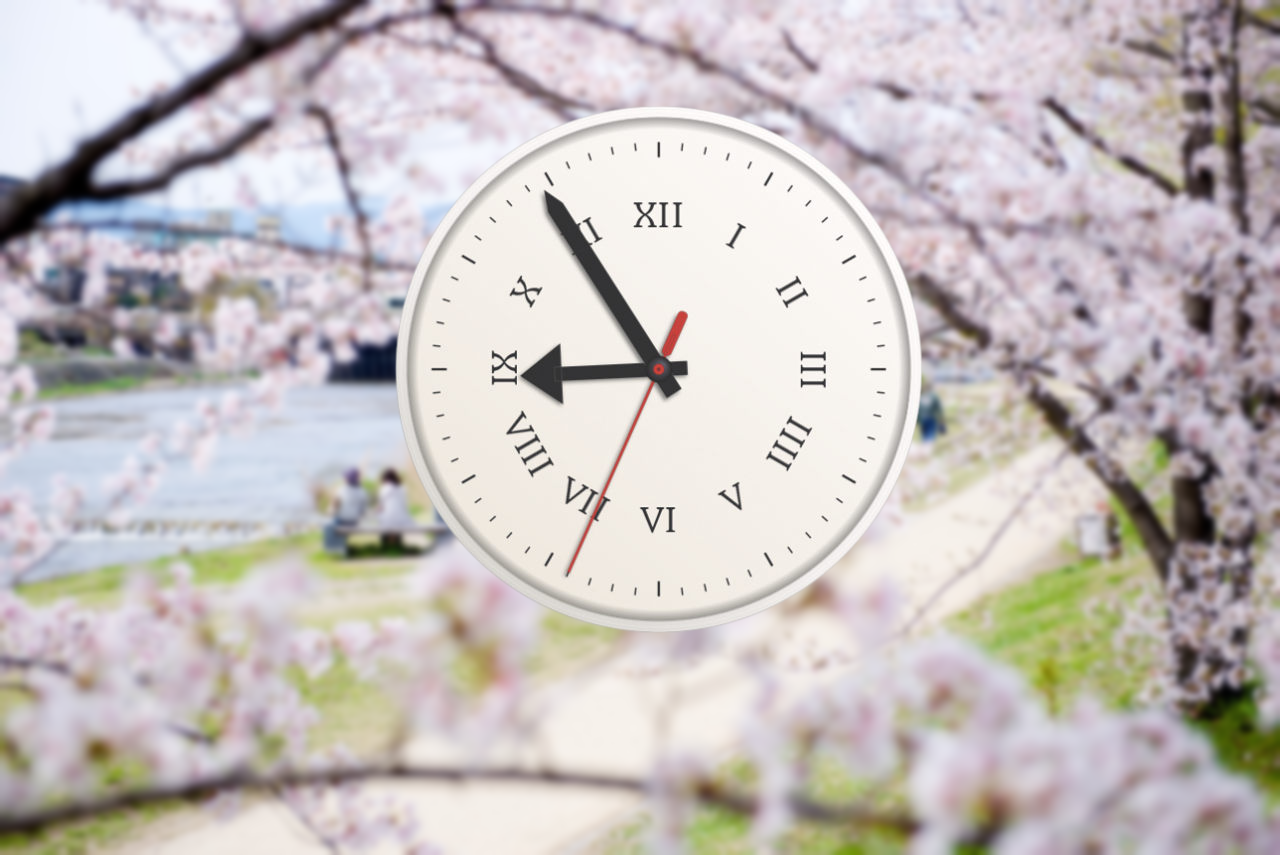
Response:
8h54m34s
